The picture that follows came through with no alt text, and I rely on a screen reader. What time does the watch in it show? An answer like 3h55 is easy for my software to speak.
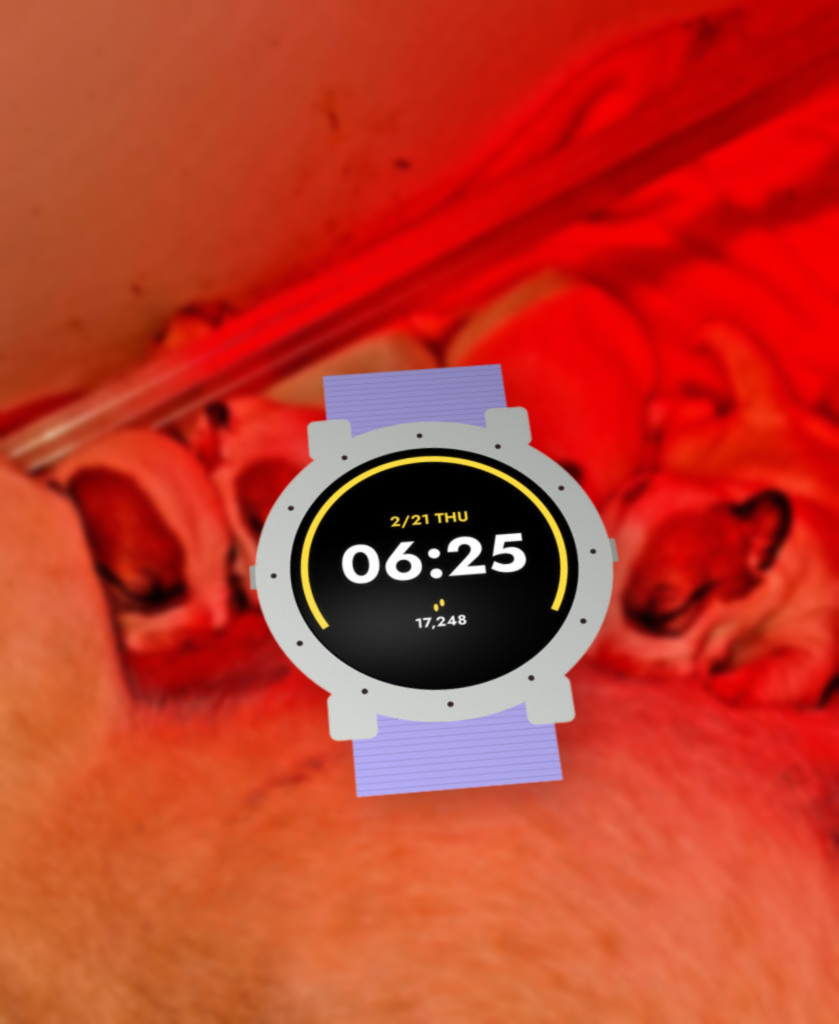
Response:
6h25
